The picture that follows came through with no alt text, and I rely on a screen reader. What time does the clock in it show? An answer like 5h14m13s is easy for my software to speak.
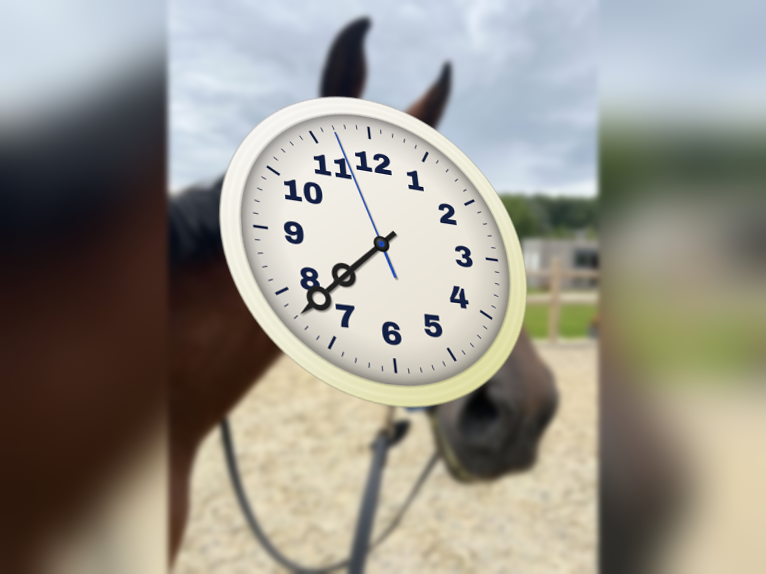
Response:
7h37m57s
